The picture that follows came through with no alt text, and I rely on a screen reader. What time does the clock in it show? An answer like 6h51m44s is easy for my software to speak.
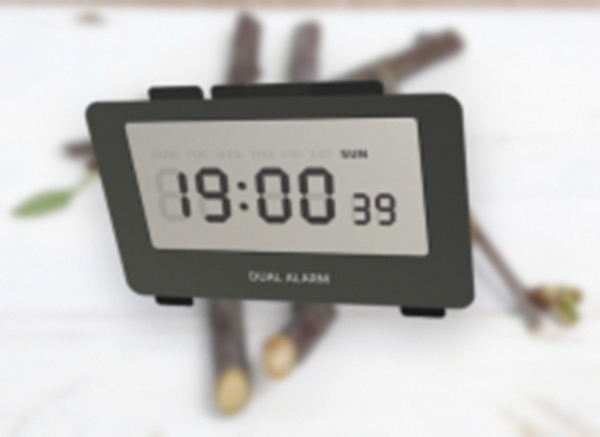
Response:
19h00m39s
